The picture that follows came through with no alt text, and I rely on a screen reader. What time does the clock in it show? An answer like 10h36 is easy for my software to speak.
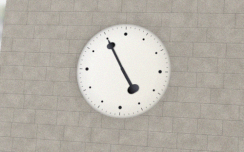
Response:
4h55
